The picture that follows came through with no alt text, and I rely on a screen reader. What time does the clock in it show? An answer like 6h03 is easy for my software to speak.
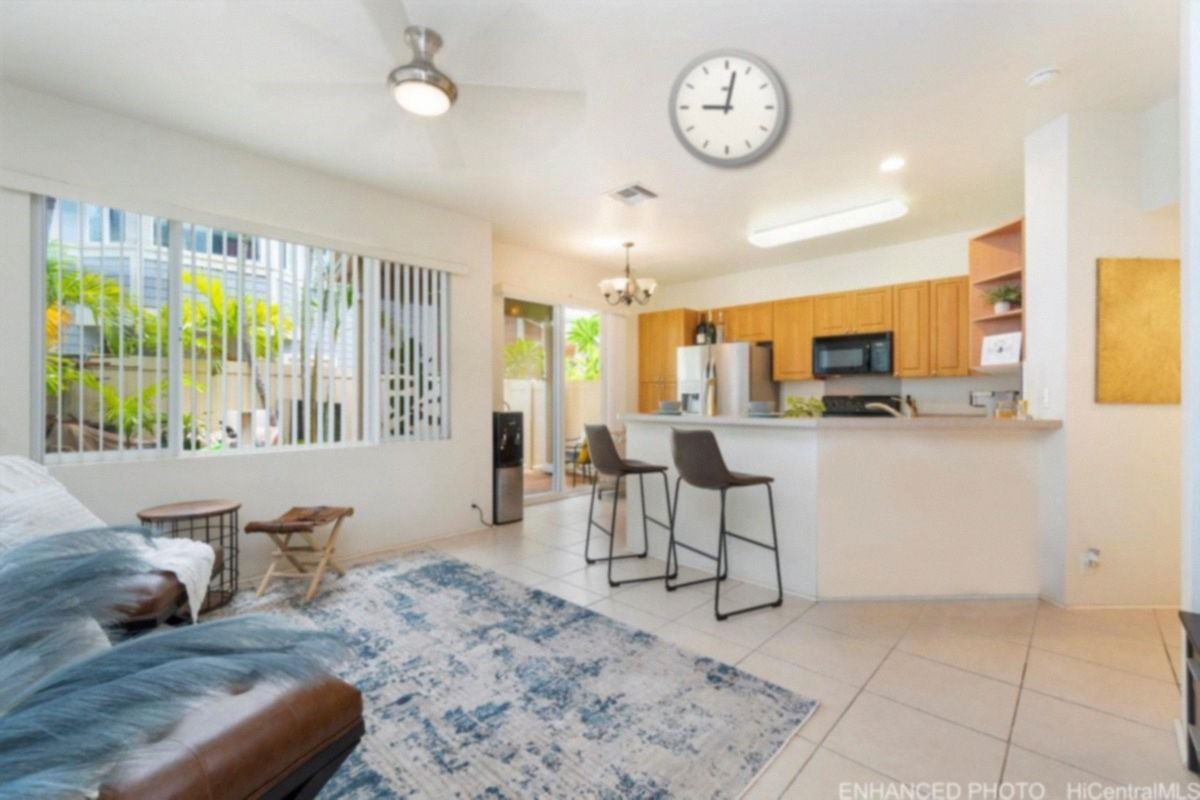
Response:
9h02
